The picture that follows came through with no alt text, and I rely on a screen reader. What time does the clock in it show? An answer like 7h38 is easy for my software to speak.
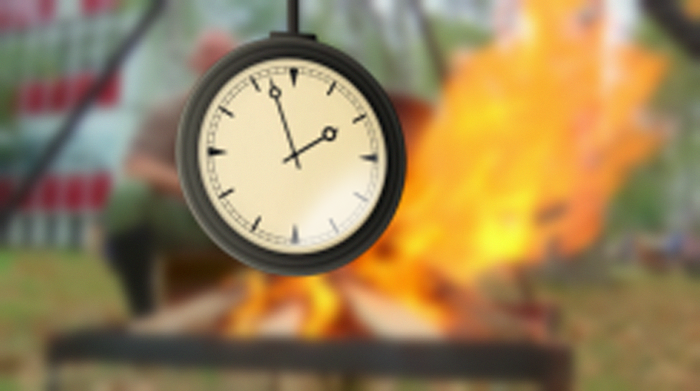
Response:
1h57
